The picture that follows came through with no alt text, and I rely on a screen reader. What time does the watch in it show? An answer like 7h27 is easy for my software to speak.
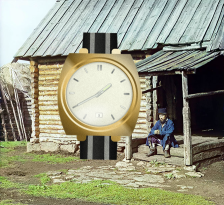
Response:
1h40
